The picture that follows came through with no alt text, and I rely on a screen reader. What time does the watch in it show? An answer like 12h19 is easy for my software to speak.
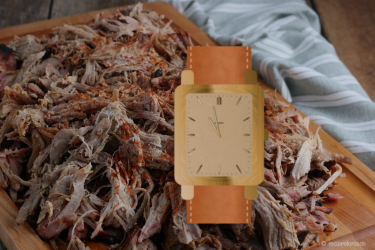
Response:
10h58
